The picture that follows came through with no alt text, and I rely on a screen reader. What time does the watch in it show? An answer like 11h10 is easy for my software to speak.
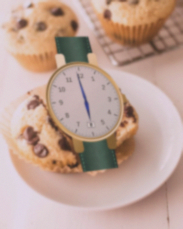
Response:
5h59
